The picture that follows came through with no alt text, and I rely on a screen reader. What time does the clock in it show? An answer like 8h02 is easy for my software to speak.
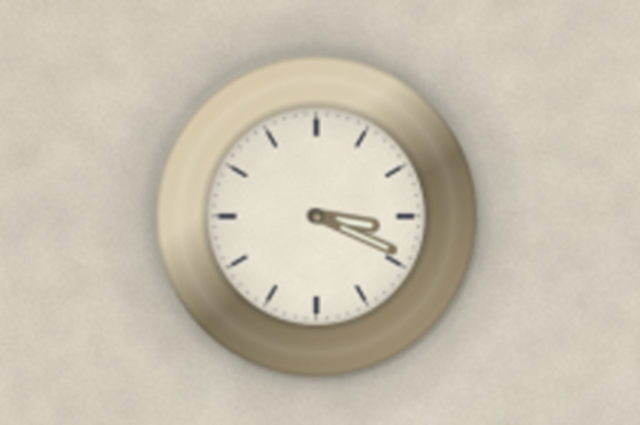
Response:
3h19
